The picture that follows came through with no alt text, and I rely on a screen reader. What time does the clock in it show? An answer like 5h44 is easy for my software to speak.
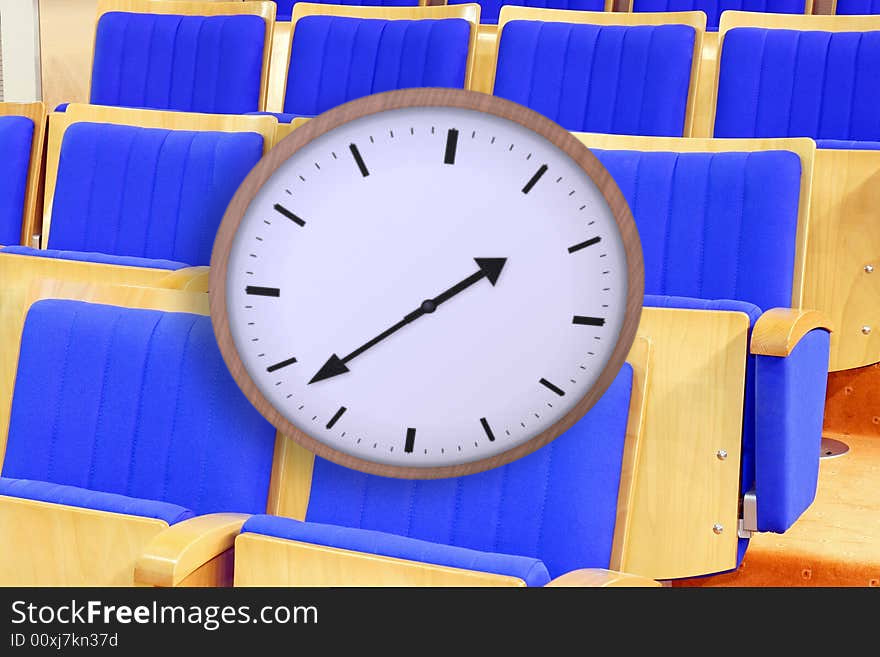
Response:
1h38
